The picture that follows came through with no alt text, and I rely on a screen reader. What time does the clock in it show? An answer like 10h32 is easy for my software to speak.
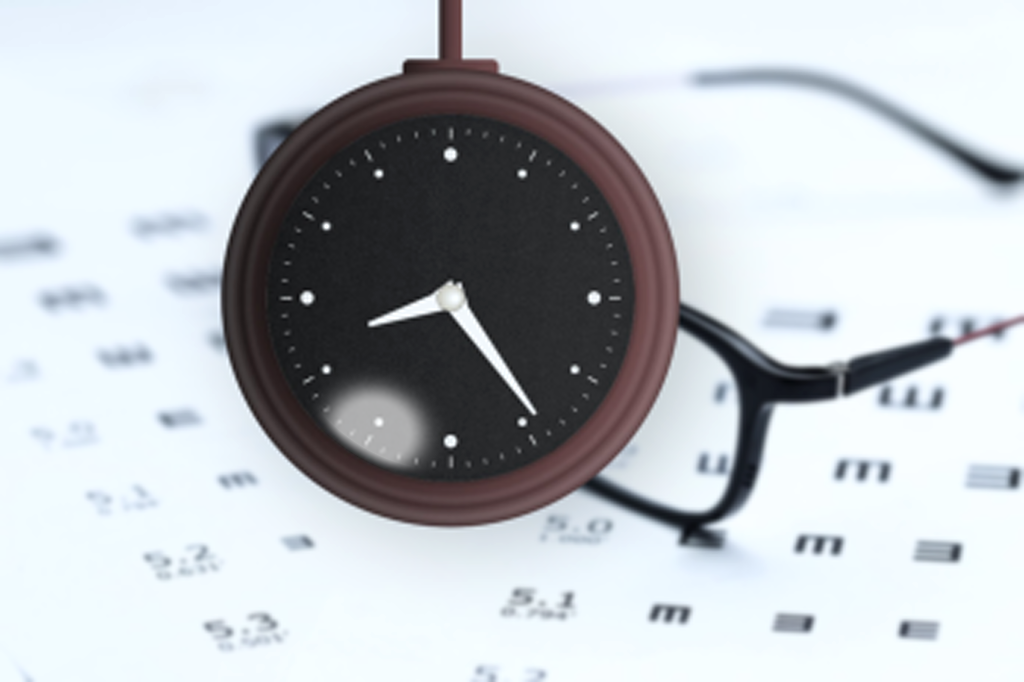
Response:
8h24
